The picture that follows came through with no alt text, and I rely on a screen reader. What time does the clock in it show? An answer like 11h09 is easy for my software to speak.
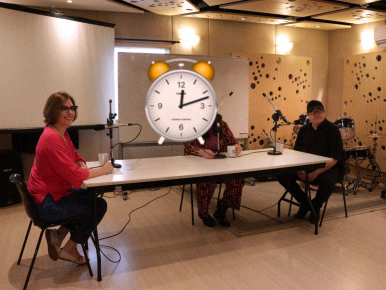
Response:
12h12
